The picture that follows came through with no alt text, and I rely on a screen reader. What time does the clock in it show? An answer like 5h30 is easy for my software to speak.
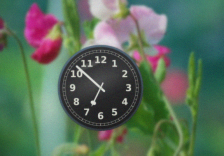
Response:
6h52
